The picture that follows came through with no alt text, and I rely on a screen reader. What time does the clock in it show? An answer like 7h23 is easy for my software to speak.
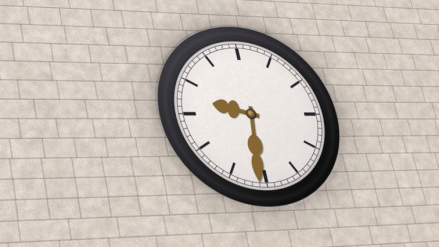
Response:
9h31
